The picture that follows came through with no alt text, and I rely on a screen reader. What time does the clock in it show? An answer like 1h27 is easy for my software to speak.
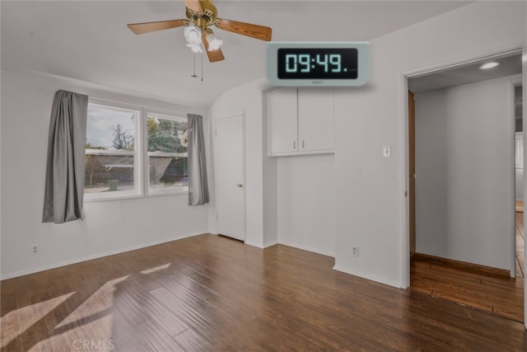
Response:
9h49
